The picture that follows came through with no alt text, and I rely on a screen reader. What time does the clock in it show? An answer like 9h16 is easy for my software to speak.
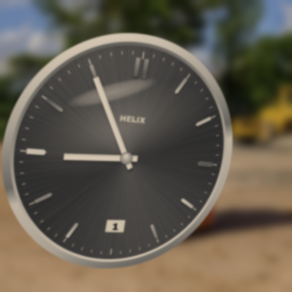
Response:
8h55
